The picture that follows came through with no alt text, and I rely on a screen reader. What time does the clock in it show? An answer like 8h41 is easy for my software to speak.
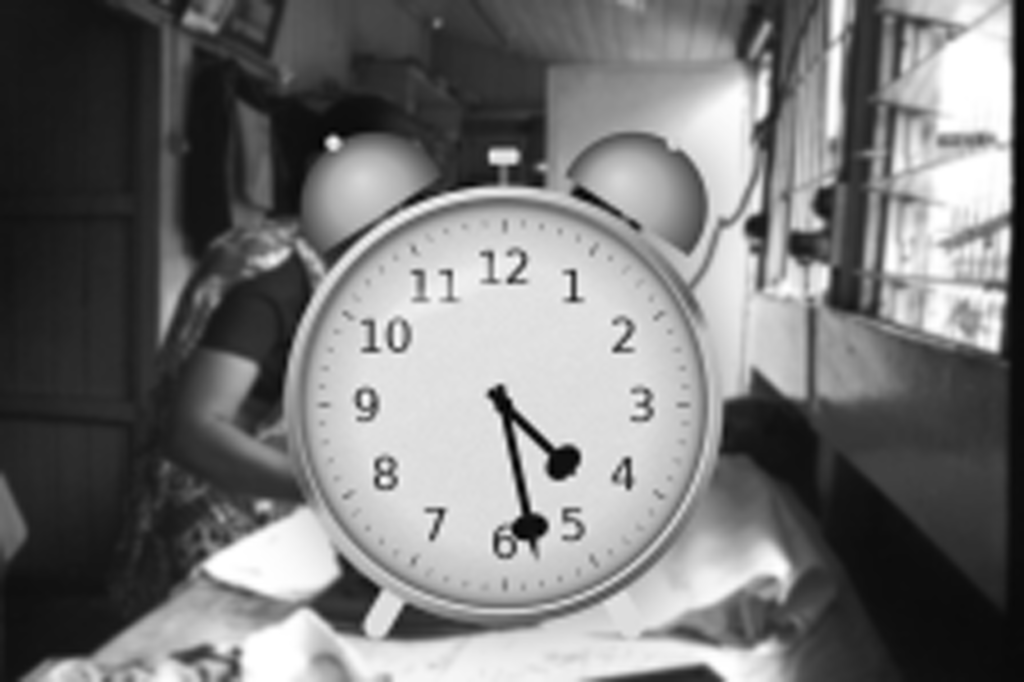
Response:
4h28
